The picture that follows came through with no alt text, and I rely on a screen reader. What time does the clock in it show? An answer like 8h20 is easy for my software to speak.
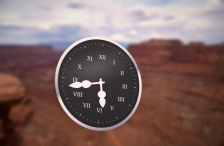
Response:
5h43
